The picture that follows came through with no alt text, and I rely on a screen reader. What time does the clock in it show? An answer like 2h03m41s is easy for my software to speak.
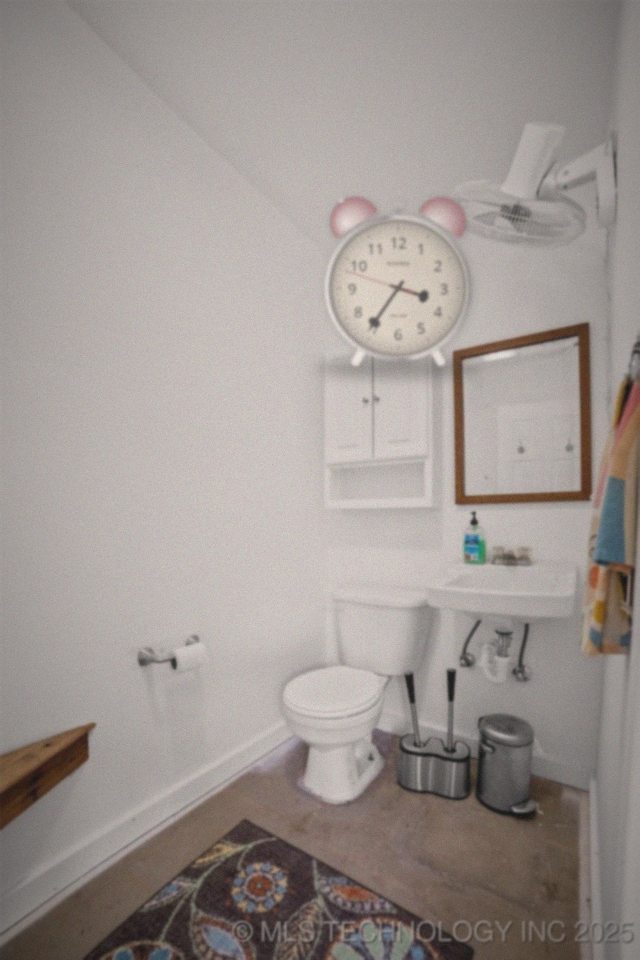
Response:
3h35m48s
